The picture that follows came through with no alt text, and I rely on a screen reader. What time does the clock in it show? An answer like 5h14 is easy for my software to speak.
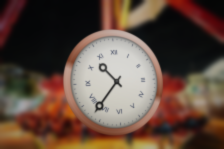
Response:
10h37
